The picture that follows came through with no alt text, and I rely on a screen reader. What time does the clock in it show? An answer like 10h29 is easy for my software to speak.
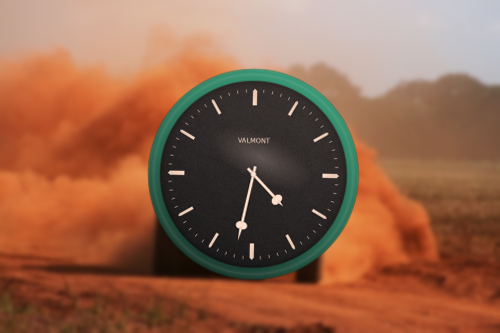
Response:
4h32
